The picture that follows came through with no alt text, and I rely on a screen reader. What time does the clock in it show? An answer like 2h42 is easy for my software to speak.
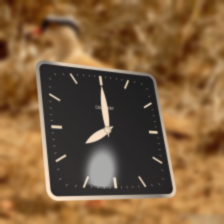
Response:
8h00
